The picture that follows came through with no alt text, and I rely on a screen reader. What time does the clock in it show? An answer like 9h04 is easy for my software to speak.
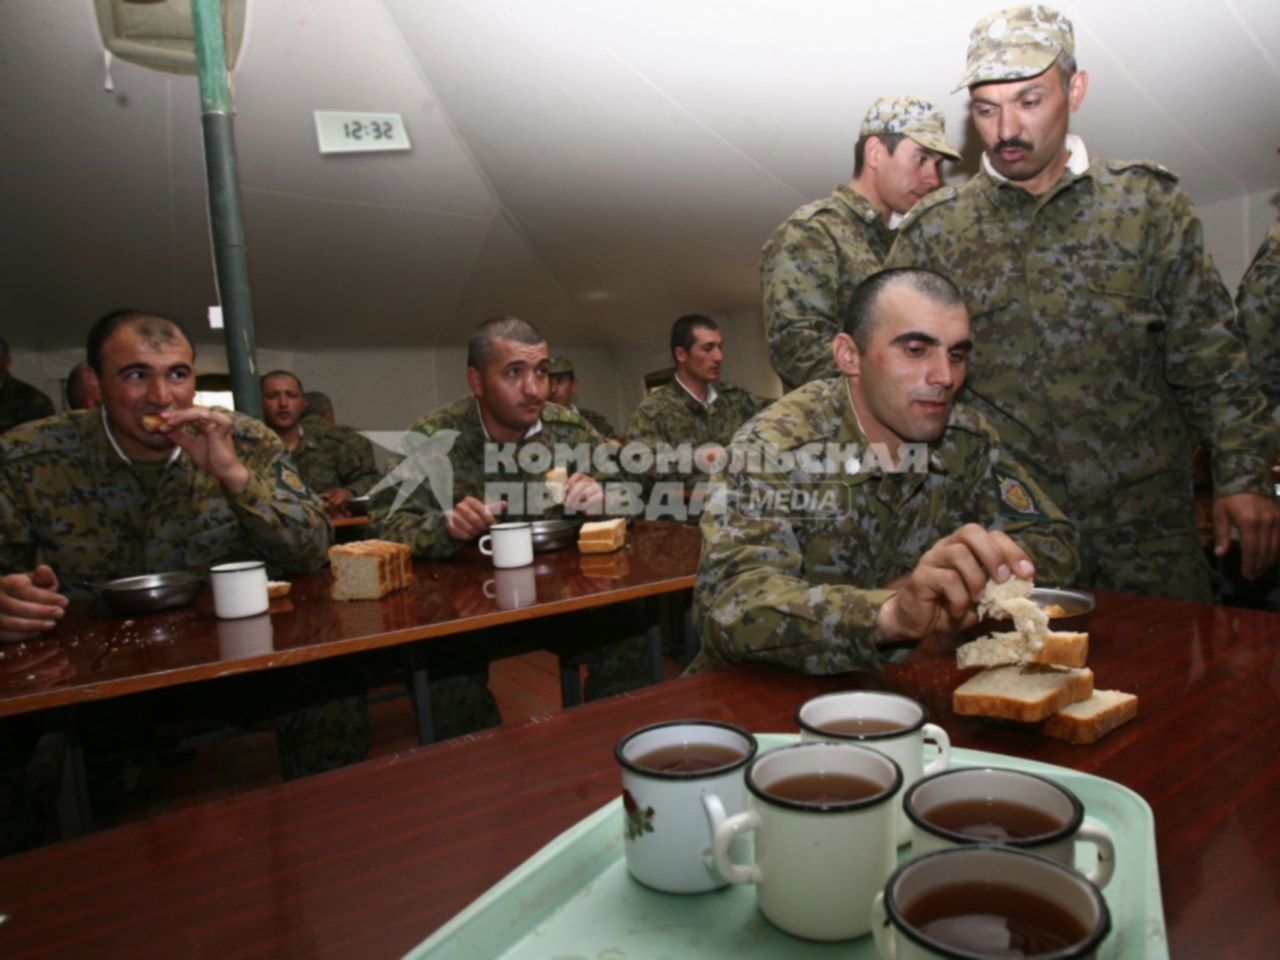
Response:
12h32
